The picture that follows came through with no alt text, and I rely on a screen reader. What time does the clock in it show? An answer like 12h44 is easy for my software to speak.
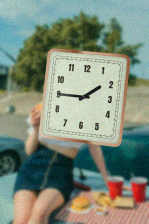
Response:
1h45
